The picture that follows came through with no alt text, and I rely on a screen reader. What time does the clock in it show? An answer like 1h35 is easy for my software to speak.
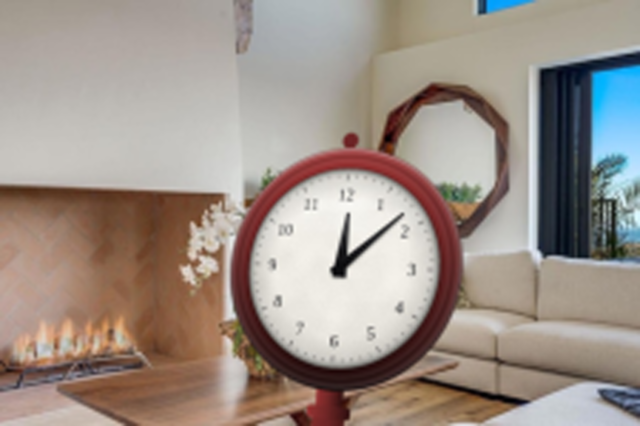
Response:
12h08
